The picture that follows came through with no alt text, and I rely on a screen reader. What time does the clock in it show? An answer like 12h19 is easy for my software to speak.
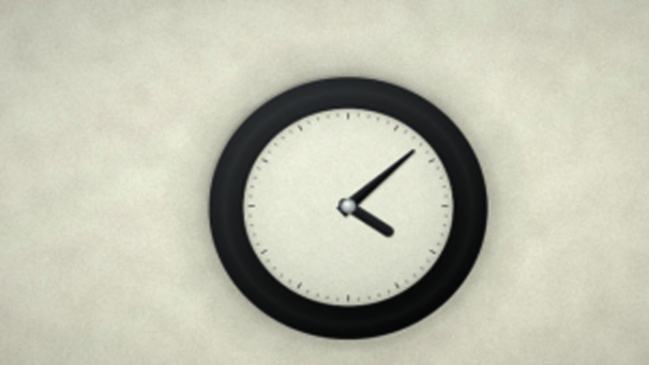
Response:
4h08
